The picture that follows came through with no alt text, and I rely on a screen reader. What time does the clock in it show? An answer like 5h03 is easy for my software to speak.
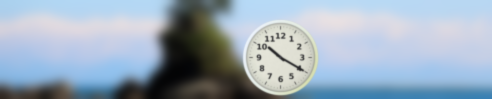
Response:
10h20
